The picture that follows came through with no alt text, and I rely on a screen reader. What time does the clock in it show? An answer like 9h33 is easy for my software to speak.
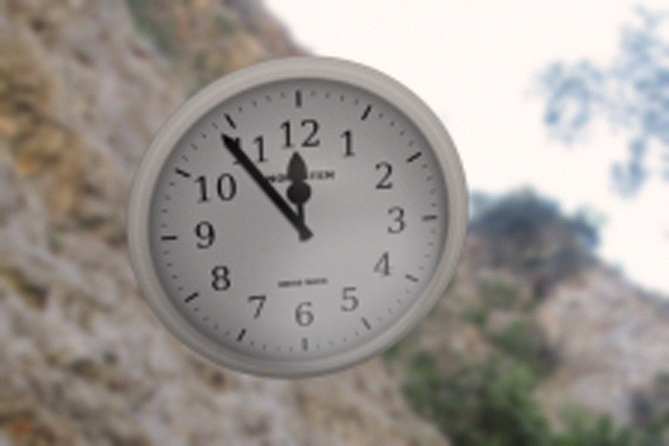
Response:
11h54
